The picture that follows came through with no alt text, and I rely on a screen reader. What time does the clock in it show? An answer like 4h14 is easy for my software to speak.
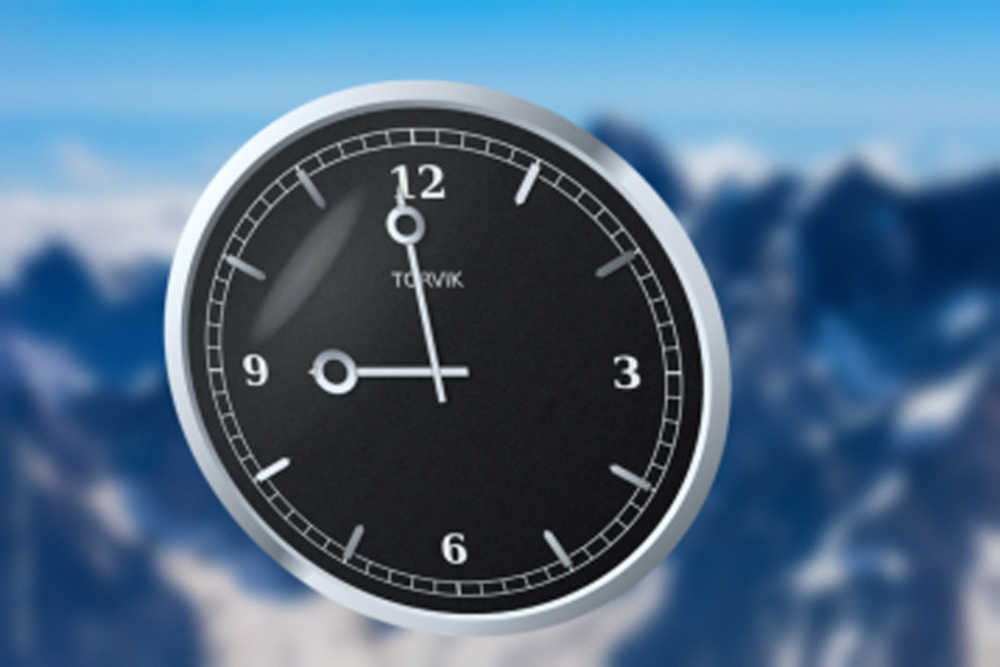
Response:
8h59
